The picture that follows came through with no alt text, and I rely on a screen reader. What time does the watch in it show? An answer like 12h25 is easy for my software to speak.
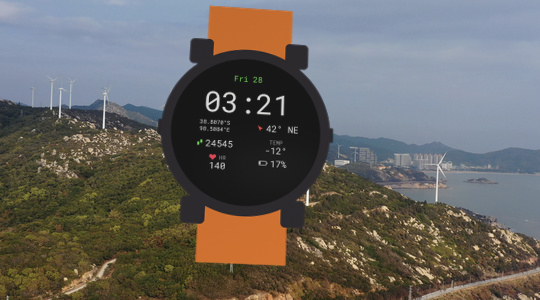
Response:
3h21
